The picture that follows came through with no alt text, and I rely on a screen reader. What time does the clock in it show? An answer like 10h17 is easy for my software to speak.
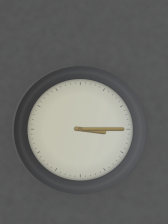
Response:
3h15
